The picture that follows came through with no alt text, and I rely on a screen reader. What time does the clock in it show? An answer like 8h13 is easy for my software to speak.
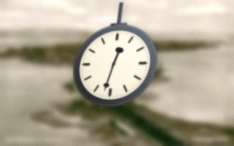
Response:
12h32
